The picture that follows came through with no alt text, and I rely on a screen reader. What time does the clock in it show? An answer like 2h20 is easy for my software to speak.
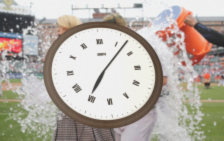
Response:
7h07
